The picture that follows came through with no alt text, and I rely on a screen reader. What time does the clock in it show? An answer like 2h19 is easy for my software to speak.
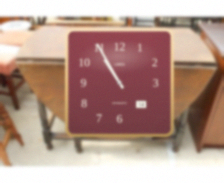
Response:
10h55
